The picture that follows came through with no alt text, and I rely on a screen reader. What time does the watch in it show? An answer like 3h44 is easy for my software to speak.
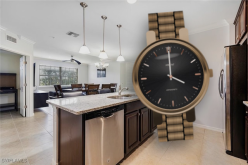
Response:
4h00
